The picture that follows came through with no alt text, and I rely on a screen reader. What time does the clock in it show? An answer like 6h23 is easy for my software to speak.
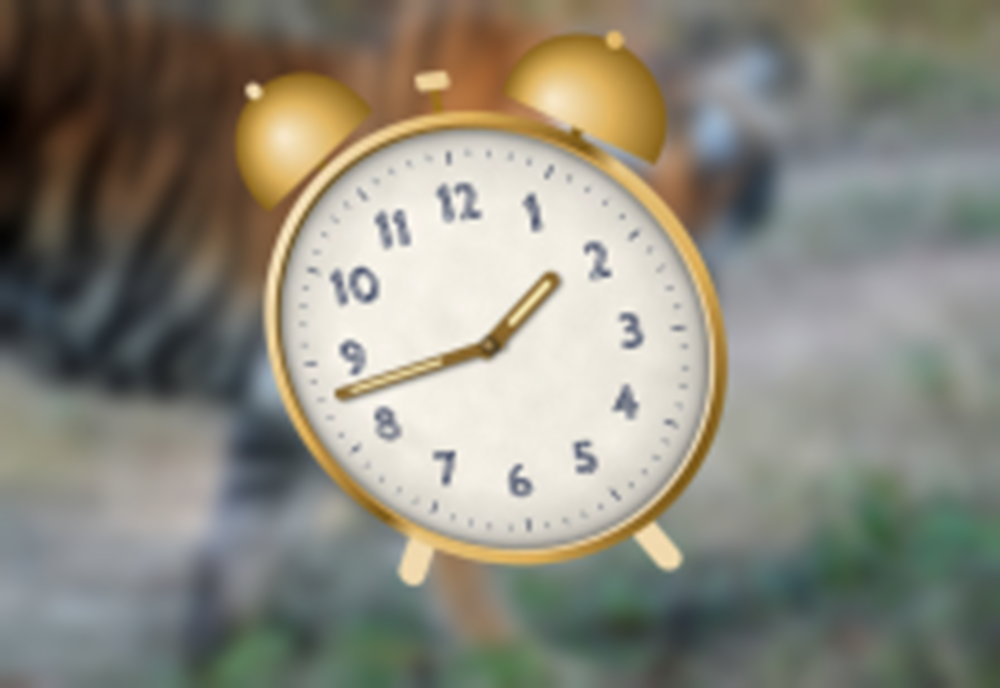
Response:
1h43
